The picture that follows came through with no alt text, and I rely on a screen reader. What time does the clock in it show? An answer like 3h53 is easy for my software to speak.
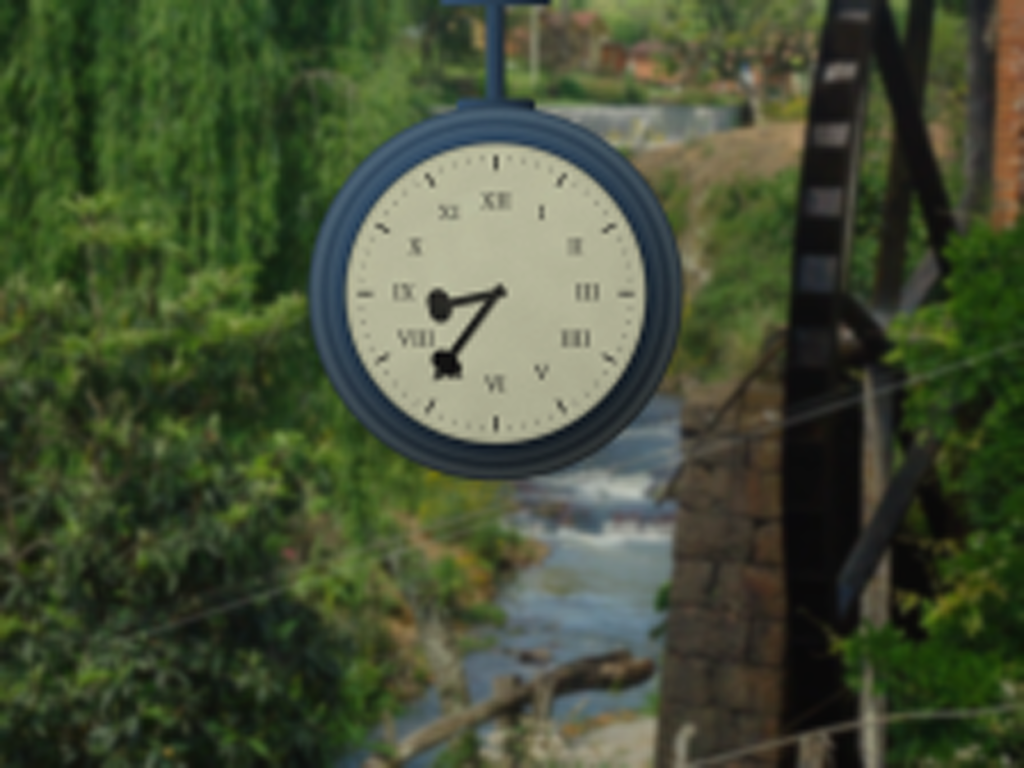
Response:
8h36
